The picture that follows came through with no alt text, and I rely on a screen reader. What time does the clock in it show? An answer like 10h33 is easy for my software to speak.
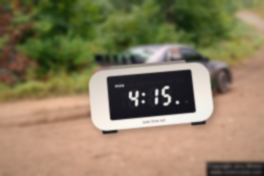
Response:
4h15
